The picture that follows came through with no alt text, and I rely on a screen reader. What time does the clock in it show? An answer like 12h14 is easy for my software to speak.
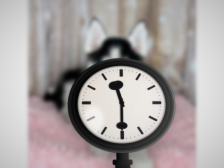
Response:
11h30
